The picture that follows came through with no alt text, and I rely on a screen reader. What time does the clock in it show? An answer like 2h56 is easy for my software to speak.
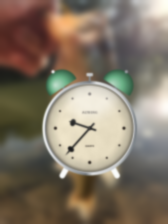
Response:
9h37
